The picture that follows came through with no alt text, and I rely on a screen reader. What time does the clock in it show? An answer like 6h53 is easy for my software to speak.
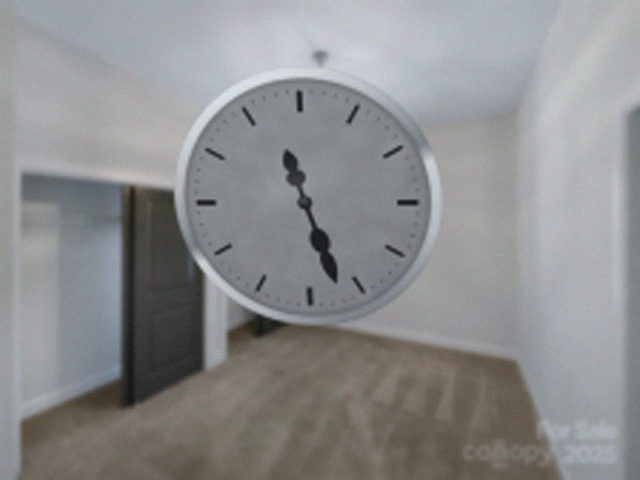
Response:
11h27
